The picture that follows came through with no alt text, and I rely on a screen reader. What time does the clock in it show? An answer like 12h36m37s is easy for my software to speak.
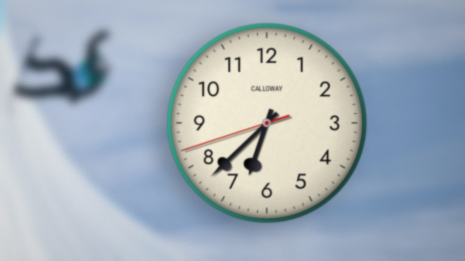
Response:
6h37m42s
